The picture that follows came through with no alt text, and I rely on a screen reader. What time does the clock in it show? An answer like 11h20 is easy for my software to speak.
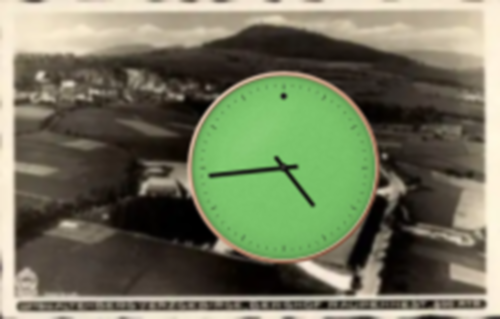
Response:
4h44
